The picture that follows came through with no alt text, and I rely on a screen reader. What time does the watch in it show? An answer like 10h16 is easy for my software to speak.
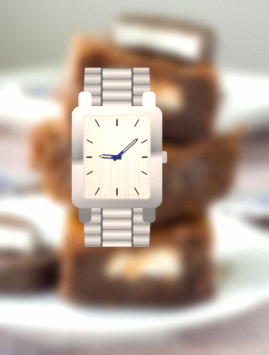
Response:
9h08
